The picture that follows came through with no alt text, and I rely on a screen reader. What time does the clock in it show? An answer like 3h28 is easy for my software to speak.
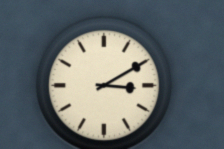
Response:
3h10
